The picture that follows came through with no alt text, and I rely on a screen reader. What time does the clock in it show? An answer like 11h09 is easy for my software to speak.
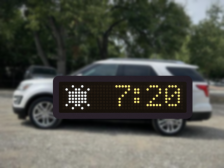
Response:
7h20
